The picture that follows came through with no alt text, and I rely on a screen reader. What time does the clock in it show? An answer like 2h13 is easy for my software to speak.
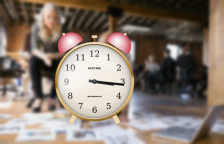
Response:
3h16
